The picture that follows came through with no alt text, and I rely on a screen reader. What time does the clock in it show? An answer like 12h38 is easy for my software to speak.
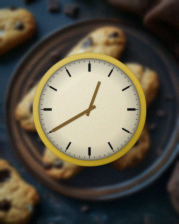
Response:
12h40
